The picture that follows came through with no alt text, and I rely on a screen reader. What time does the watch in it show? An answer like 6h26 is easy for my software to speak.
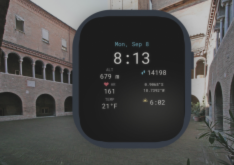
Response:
8h13
